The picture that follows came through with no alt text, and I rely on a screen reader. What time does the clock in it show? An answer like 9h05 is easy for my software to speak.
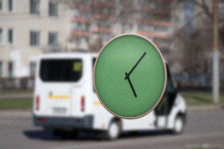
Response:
5h07
